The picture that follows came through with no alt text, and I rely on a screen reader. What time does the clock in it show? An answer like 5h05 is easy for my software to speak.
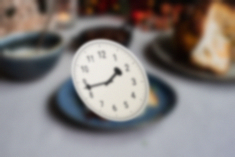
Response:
1h43
